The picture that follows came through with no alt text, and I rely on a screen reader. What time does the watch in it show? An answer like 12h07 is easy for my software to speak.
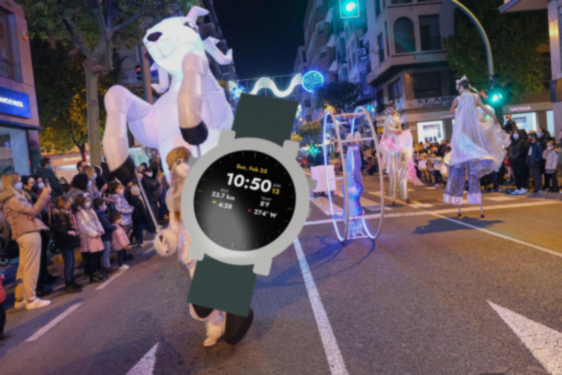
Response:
10h50
